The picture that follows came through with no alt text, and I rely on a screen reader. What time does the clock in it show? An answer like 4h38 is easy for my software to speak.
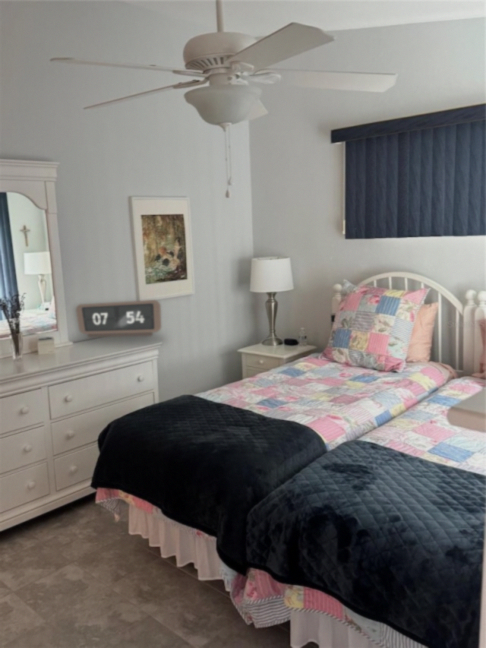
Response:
7h54
